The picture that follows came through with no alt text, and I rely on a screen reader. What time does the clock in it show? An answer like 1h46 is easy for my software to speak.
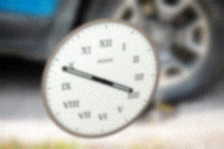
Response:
3h49
